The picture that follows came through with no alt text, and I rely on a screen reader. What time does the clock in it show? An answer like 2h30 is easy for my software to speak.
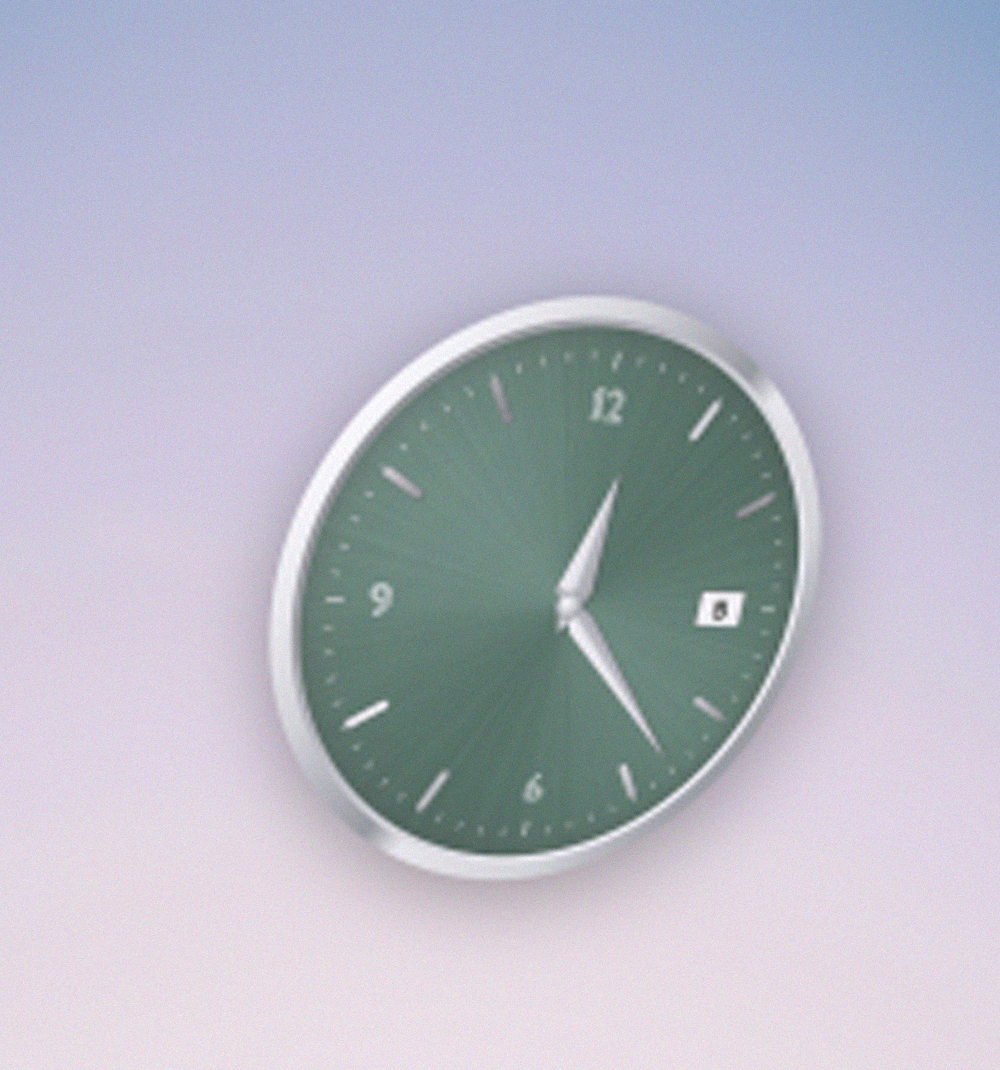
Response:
12h23
